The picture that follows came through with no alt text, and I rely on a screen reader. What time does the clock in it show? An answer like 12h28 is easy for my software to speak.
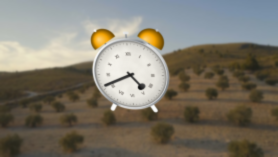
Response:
4h41
